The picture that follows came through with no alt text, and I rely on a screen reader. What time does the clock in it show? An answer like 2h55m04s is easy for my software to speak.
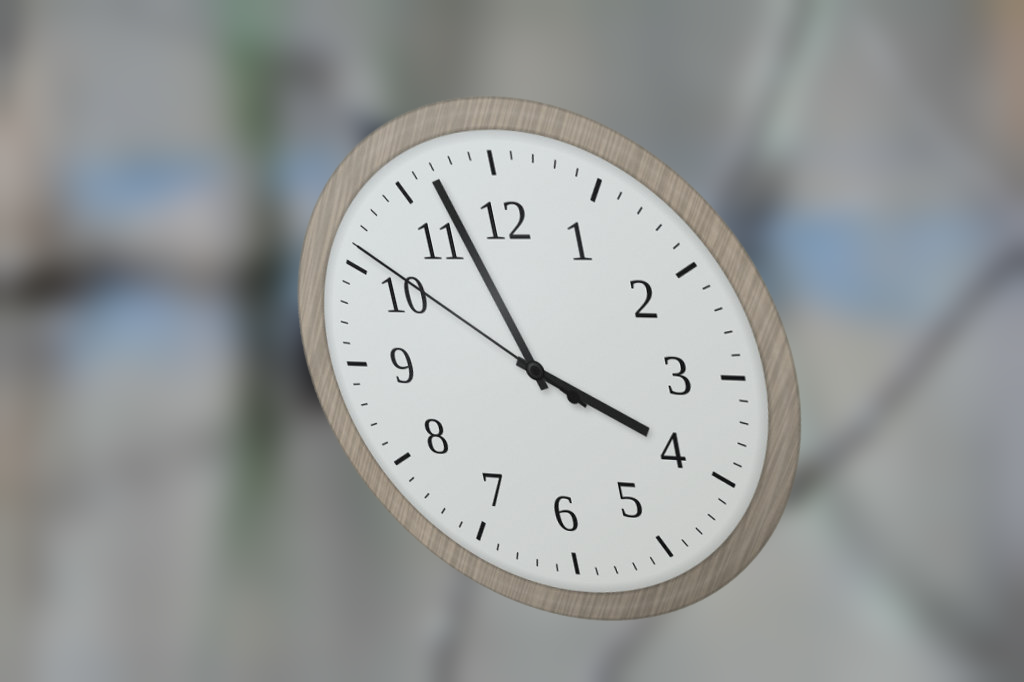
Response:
3h56m51s
